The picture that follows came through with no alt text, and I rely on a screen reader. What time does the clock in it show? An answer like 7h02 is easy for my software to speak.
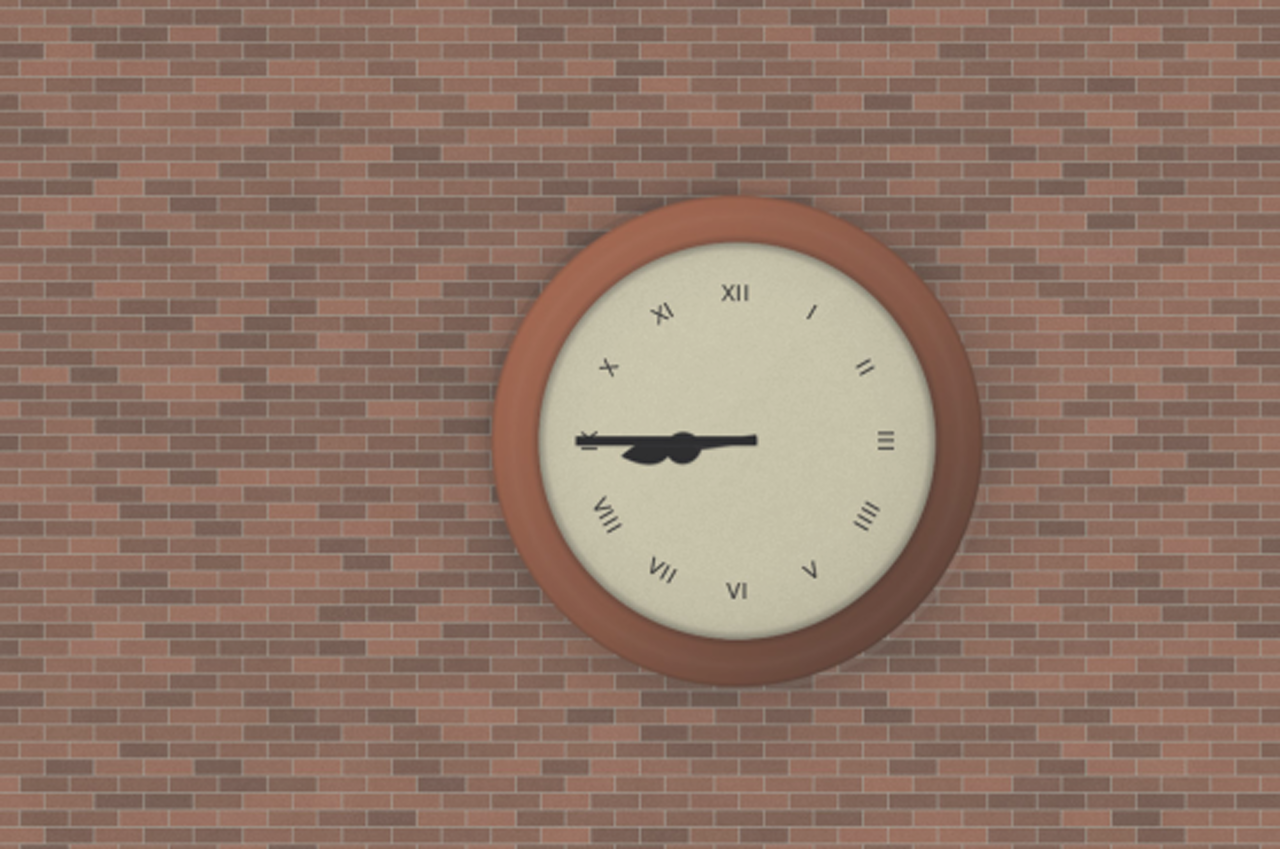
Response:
8h45
